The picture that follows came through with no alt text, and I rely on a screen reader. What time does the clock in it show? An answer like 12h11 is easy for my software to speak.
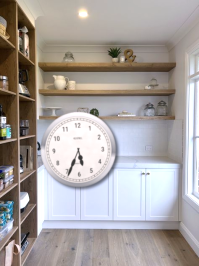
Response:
5h34
